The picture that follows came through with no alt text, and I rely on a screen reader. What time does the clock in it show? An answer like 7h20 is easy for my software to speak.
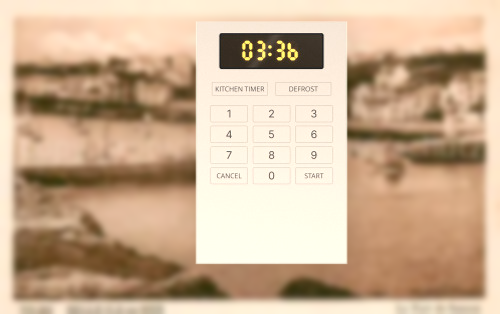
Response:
3h36
